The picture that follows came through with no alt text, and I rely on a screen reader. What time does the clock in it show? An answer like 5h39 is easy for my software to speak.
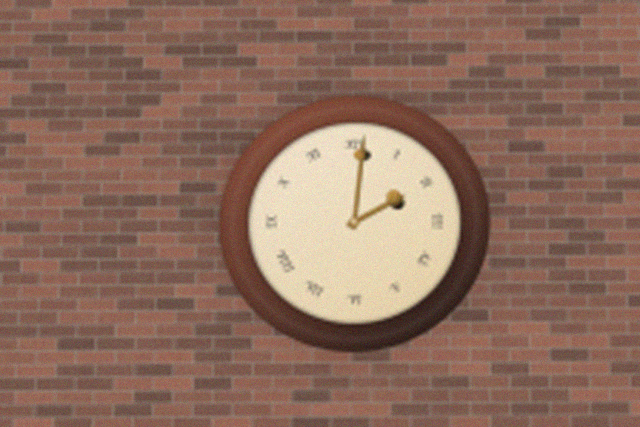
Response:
2h01
